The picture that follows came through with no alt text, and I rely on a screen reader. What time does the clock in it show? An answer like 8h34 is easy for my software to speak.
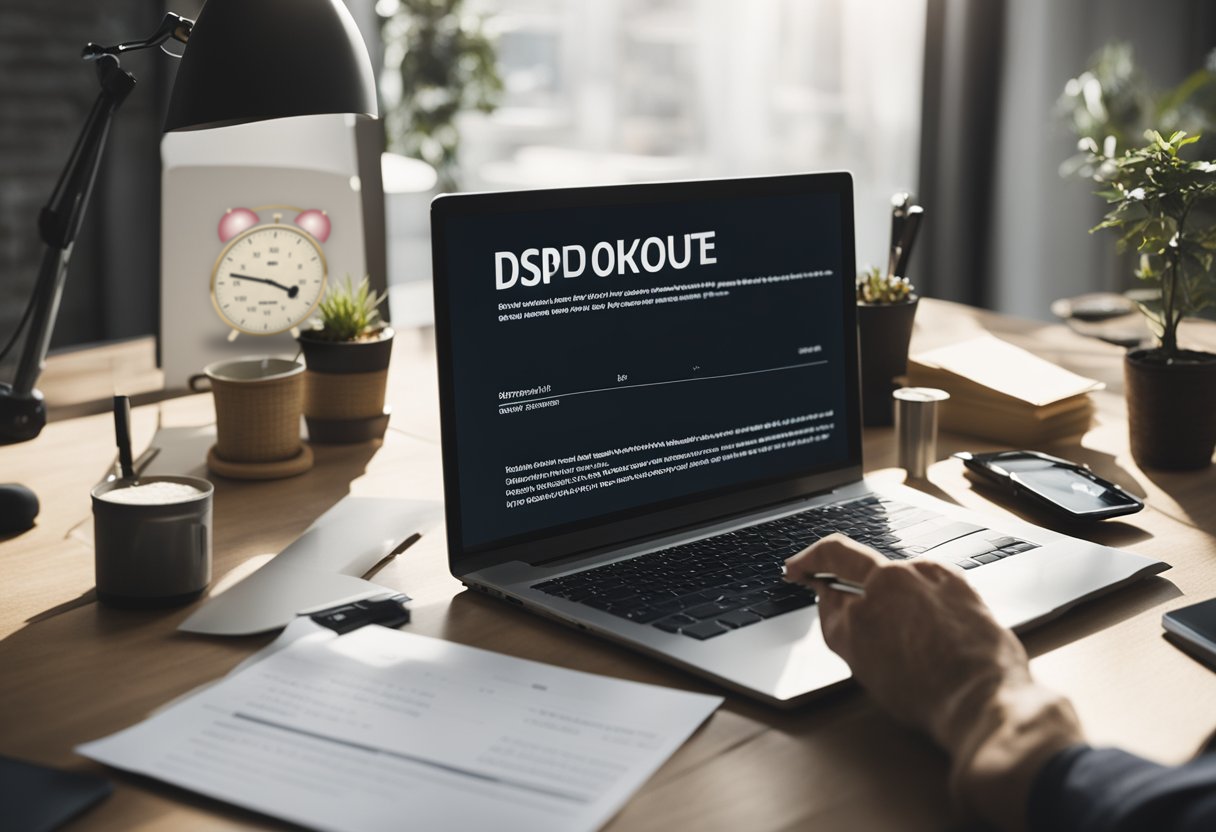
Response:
3h47
